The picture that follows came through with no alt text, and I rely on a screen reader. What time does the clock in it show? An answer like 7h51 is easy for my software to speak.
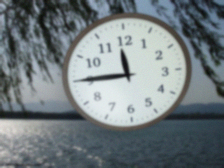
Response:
11h45
